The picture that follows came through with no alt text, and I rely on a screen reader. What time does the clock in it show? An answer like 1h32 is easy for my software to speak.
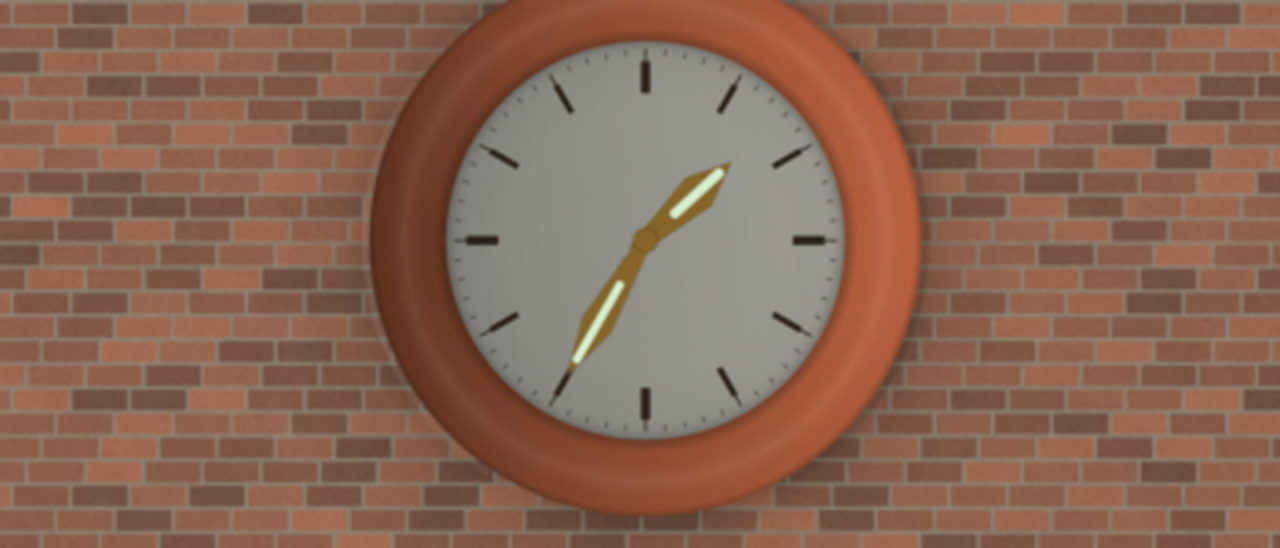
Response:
1h35
